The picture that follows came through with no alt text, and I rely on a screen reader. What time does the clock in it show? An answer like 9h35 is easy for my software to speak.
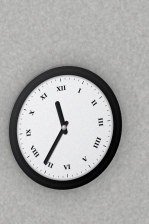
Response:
11h36
